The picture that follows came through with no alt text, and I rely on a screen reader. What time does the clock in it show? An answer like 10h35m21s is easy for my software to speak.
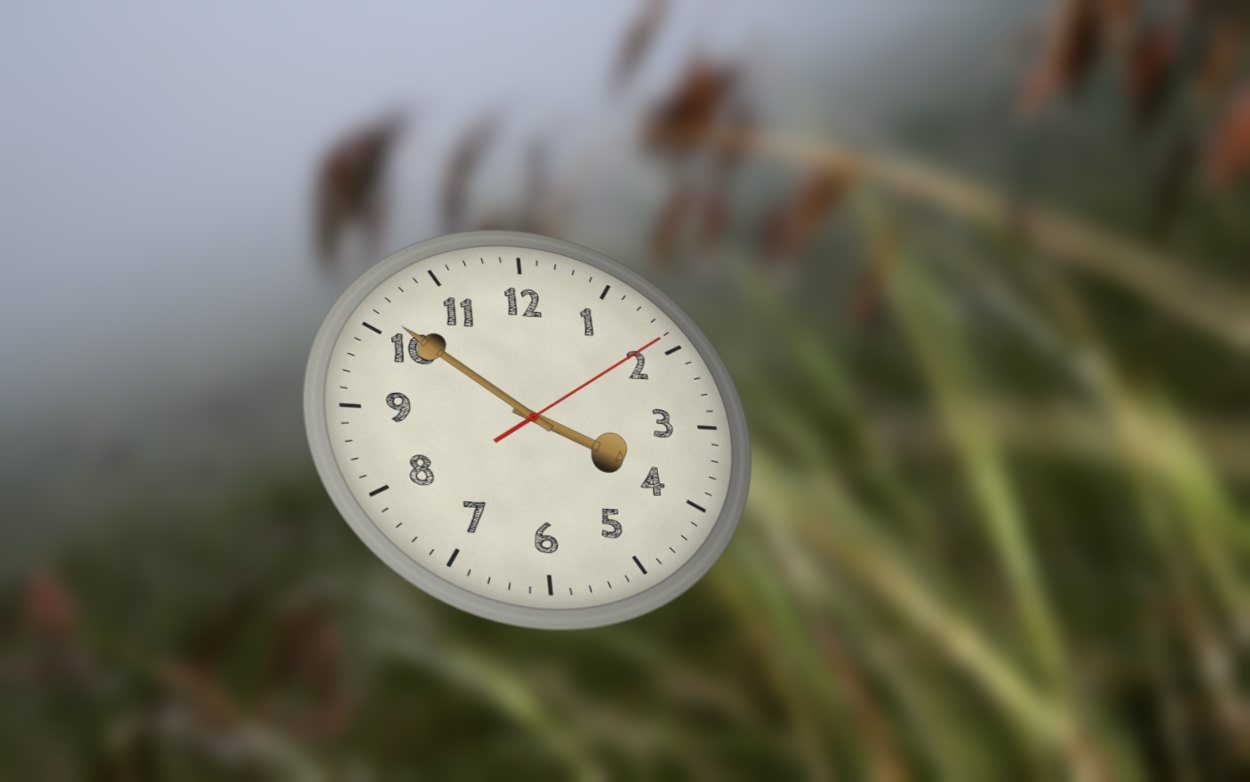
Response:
3h51m09s
